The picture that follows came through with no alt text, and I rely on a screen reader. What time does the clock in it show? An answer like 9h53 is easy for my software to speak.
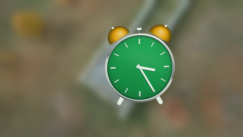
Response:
3h25
